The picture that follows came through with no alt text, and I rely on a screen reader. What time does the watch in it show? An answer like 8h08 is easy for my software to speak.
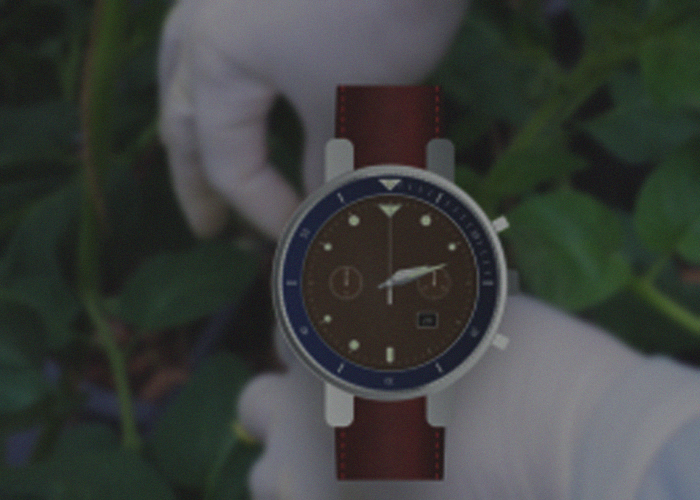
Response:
2h12
